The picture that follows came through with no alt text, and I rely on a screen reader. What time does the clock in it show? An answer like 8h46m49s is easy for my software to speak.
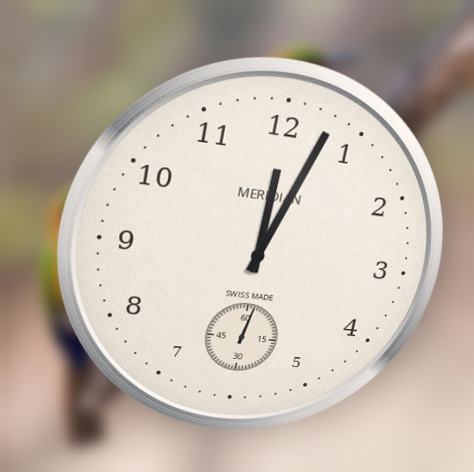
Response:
12h03m02s
